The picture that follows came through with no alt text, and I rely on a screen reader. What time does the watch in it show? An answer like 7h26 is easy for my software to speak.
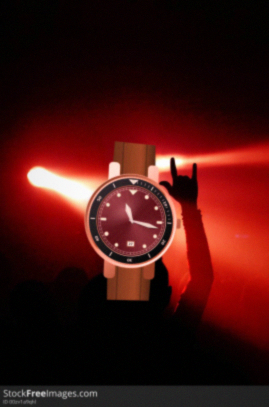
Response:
11h17
